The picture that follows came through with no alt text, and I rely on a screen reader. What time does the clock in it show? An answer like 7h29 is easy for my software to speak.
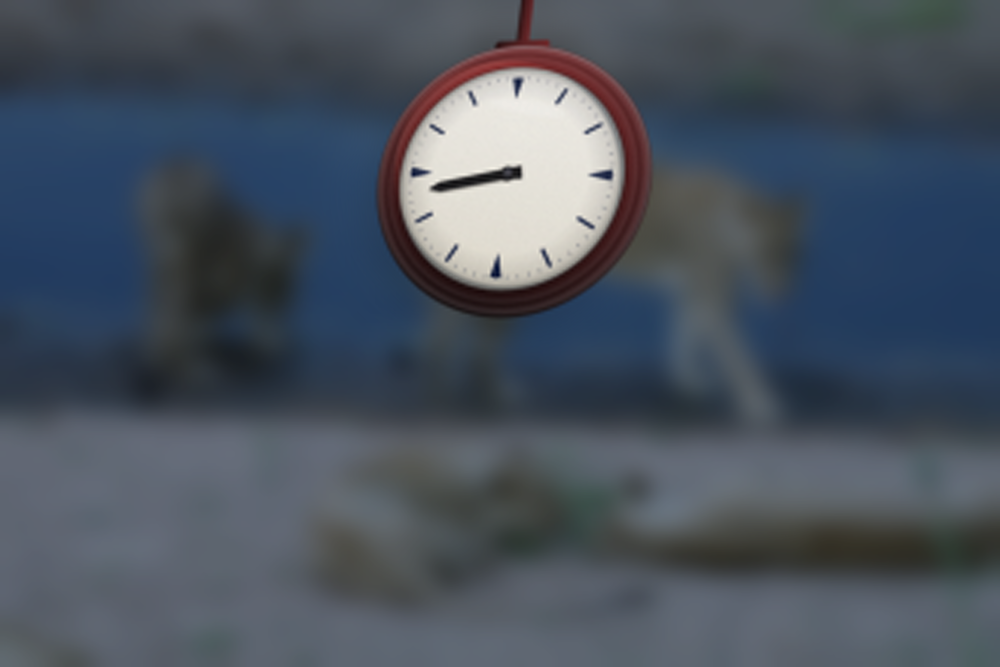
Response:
8h43
